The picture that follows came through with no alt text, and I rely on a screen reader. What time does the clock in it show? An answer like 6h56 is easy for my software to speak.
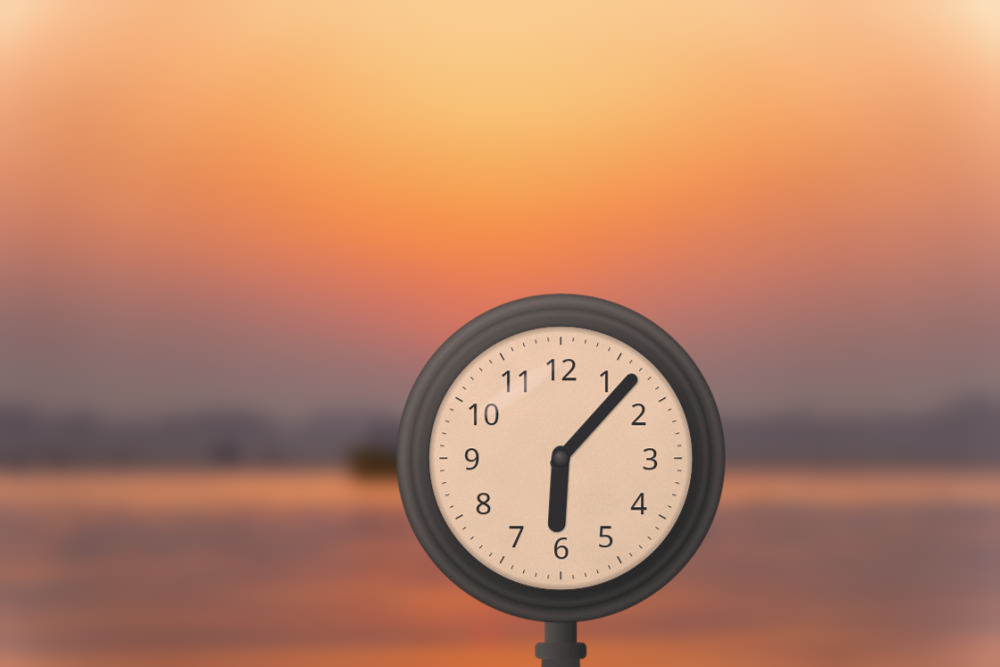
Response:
6h07
